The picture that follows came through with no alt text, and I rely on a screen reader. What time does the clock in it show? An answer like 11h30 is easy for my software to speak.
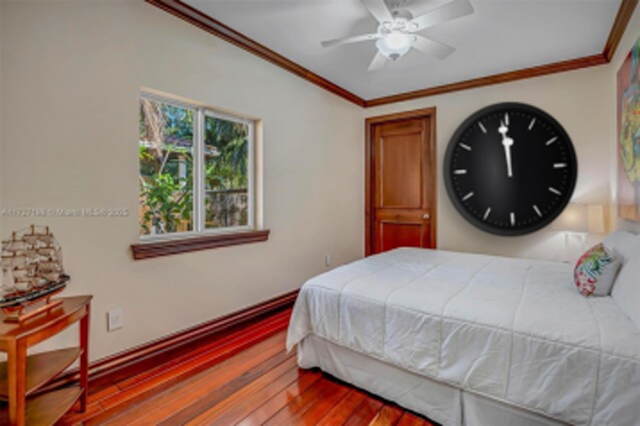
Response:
11h59
